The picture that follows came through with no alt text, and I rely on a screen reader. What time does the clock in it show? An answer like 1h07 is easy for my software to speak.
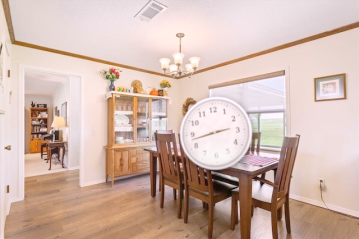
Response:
2h43
